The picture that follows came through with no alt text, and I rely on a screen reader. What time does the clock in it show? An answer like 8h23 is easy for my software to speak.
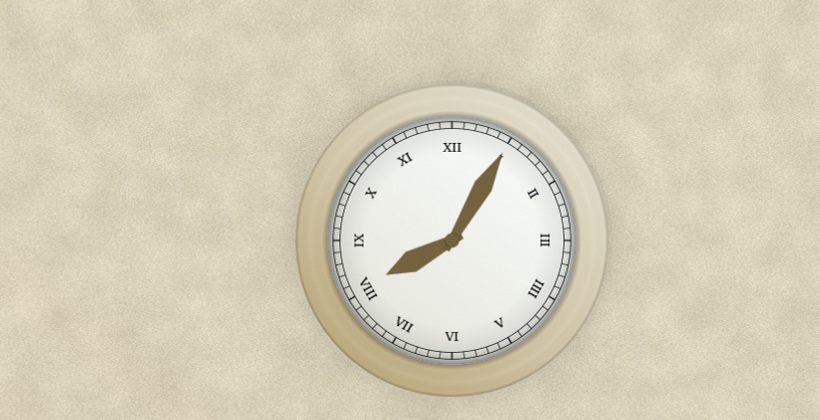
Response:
8h05
